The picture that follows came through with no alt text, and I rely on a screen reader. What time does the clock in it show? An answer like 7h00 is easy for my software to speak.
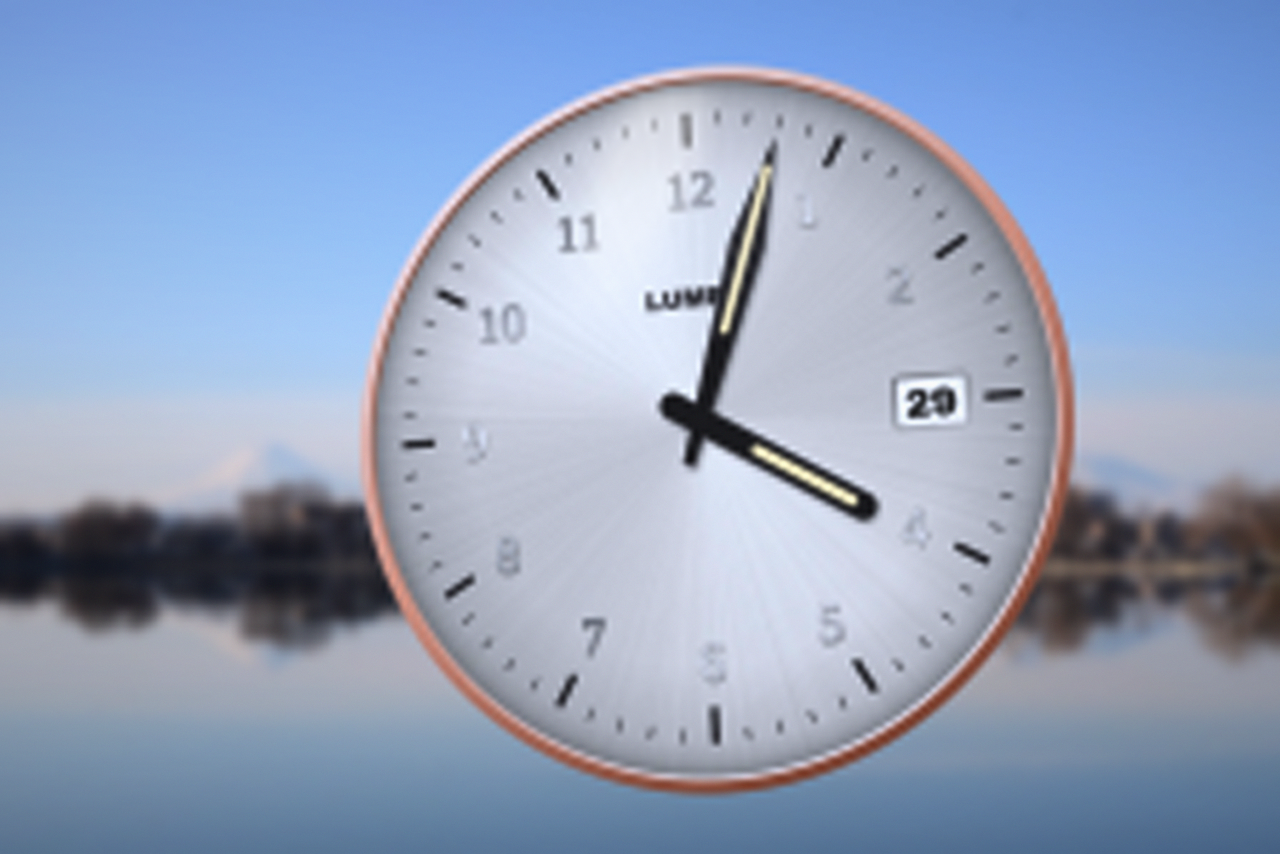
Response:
4h03
